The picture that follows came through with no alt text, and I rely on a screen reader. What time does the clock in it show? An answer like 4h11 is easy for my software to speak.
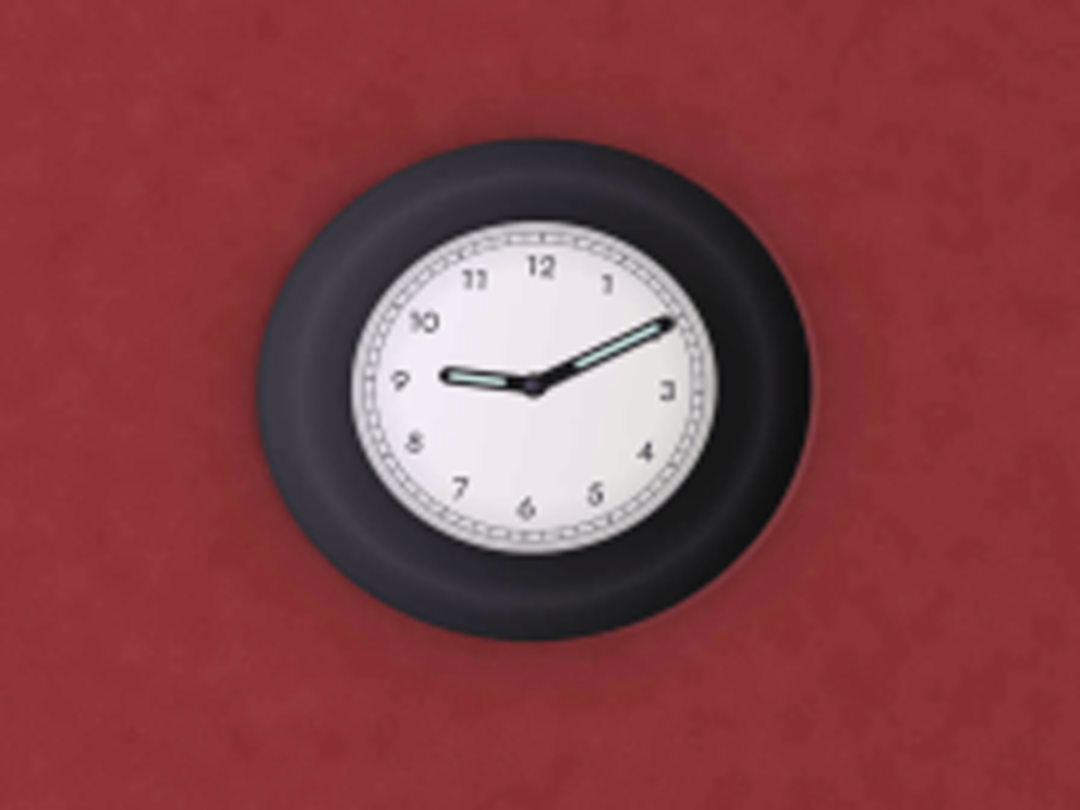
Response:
9h10
